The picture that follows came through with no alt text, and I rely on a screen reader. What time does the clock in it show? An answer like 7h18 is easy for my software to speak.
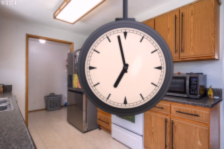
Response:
6h58
